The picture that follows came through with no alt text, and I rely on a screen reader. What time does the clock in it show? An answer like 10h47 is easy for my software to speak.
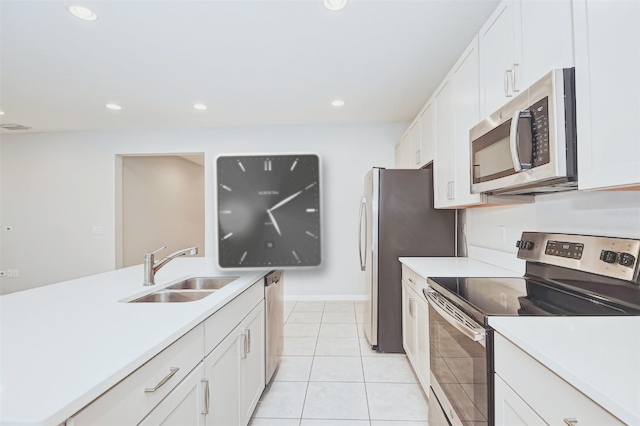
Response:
5h10
